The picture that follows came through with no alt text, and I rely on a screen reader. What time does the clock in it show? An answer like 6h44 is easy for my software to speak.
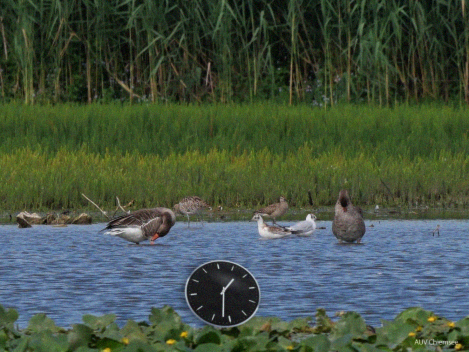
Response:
1h32
